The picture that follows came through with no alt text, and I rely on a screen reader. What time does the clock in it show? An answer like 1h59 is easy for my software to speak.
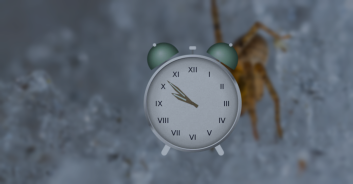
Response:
9h52
